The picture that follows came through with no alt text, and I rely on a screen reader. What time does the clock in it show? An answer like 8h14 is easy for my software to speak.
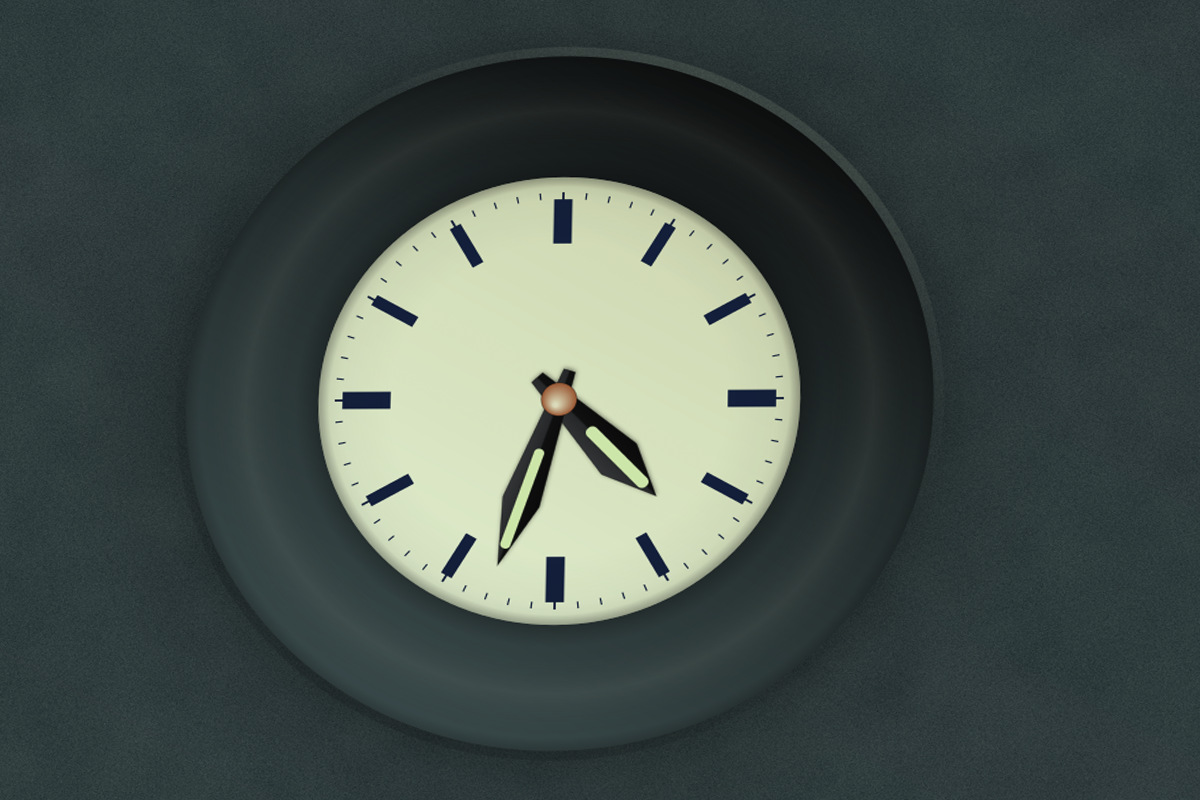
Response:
4h33
